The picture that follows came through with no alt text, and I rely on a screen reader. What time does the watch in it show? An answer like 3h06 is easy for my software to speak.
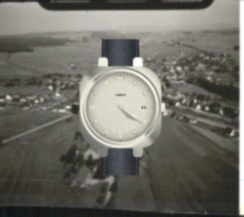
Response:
4h21
